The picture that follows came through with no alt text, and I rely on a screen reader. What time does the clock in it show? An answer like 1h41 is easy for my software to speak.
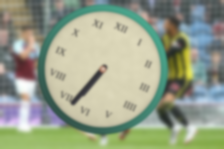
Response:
6h33
